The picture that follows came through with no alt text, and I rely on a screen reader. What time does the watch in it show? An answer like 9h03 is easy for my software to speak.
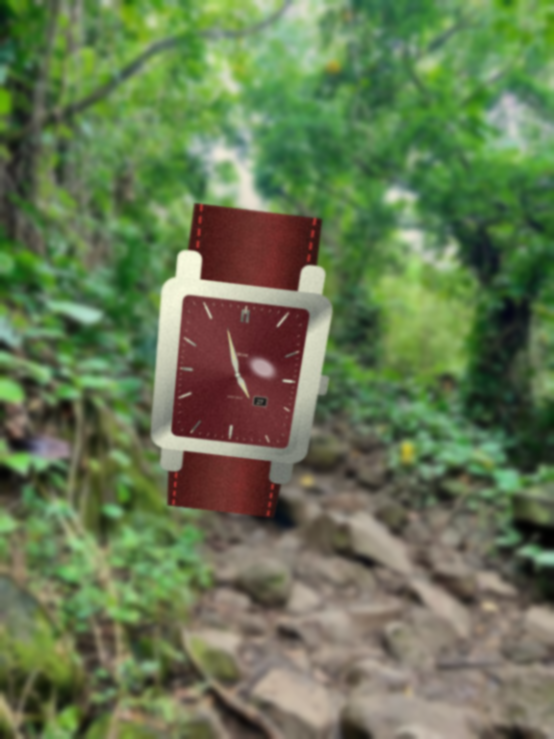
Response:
4h57
